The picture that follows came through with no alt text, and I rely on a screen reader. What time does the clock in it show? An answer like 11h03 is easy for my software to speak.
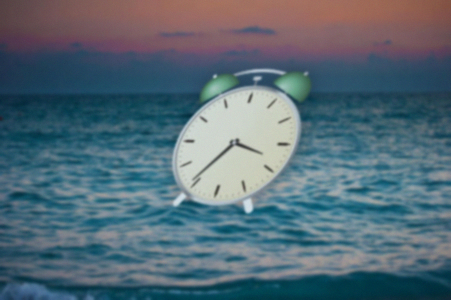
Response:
3h36
